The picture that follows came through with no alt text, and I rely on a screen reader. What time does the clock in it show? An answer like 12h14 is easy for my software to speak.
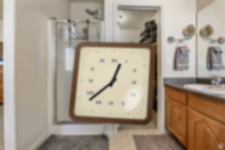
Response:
12h38
